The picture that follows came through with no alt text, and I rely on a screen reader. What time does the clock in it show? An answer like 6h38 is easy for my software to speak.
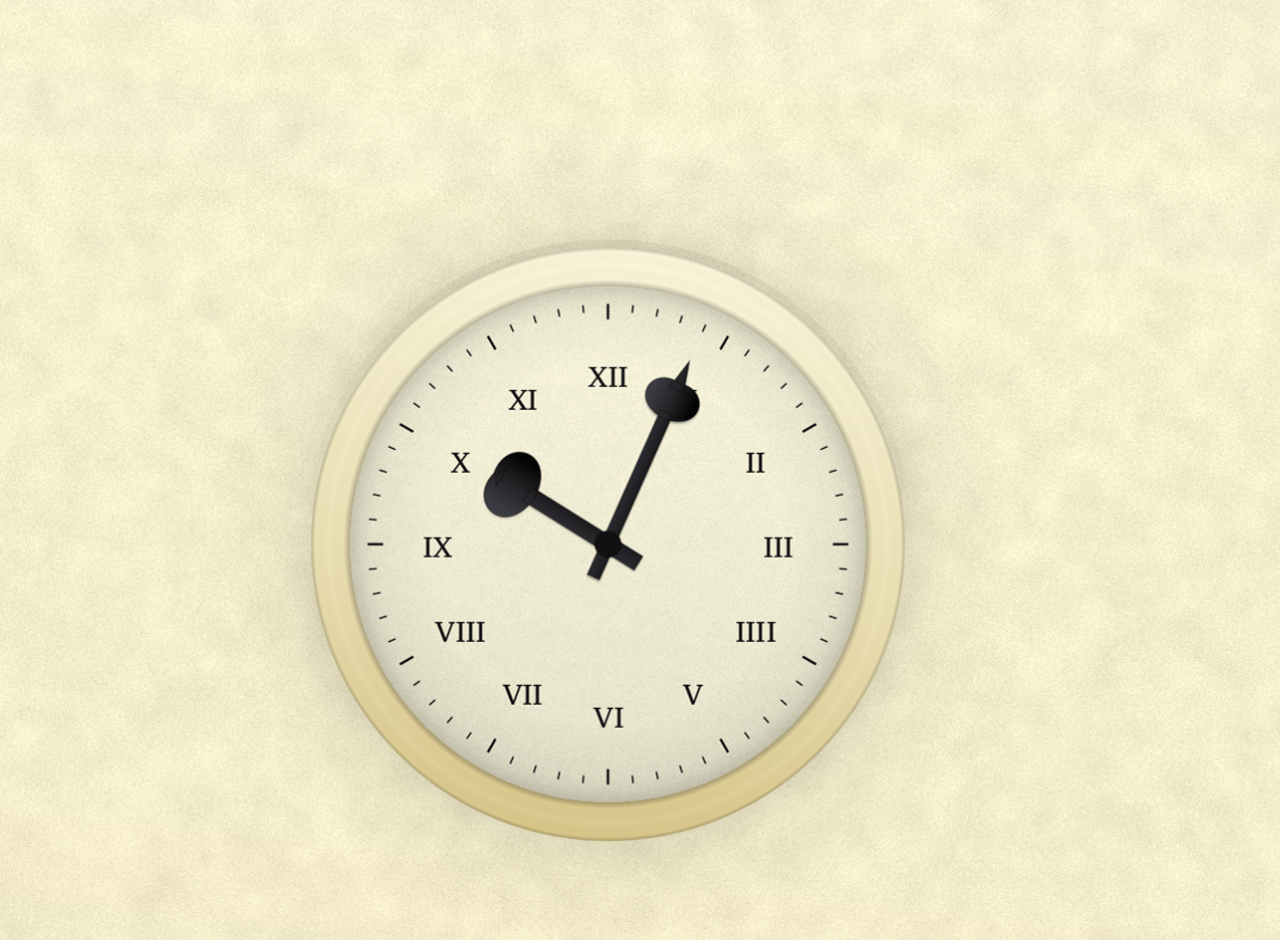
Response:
10h04
